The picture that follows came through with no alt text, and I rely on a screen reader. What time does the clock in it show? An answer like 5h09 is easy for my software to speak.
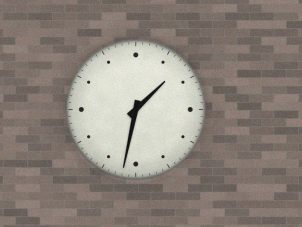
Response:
1h32
